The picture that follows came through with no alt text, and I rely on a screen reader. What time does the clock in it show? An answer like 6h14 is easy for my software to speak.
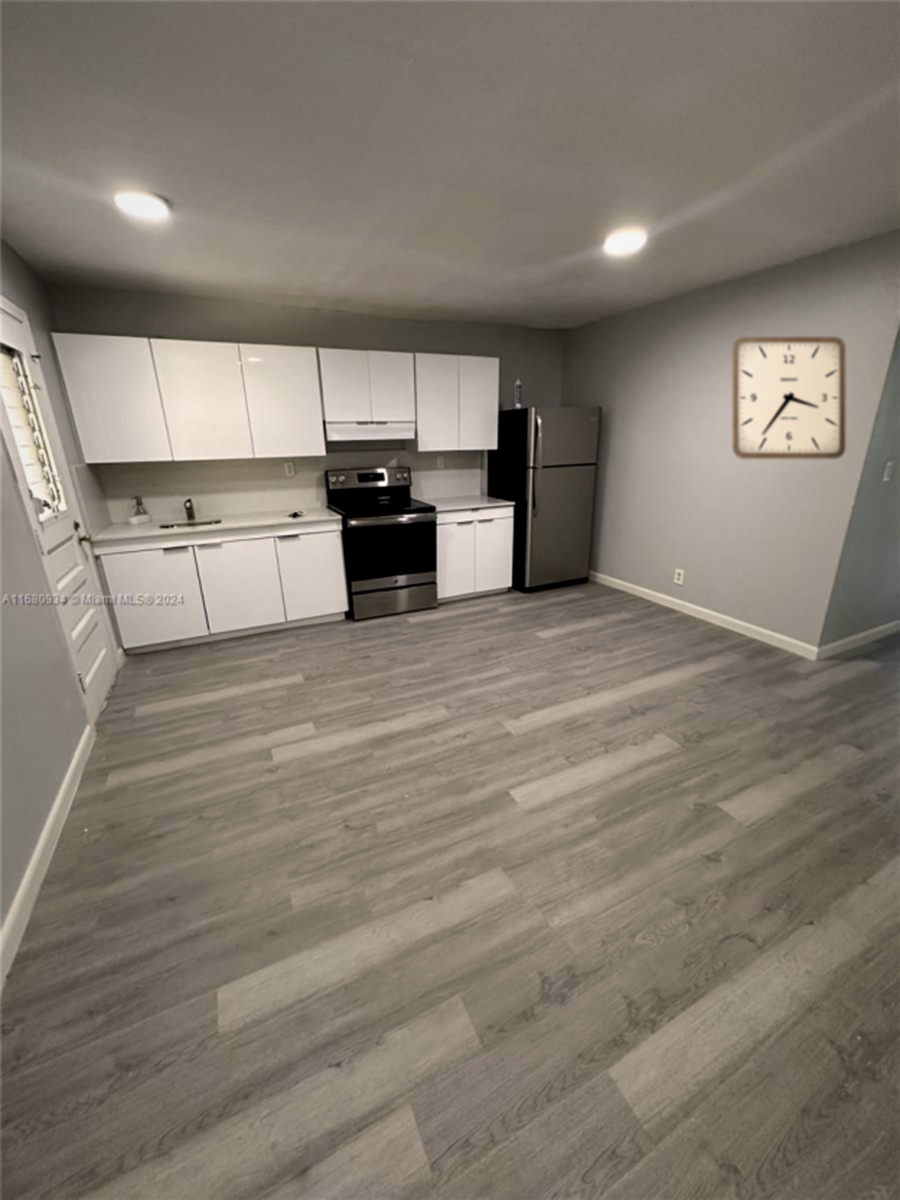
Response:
3h36
